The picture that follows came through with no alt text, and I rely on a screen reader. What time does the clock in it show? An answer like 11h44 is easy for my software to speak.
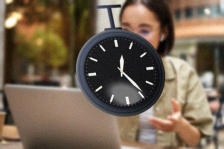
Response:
12h24
